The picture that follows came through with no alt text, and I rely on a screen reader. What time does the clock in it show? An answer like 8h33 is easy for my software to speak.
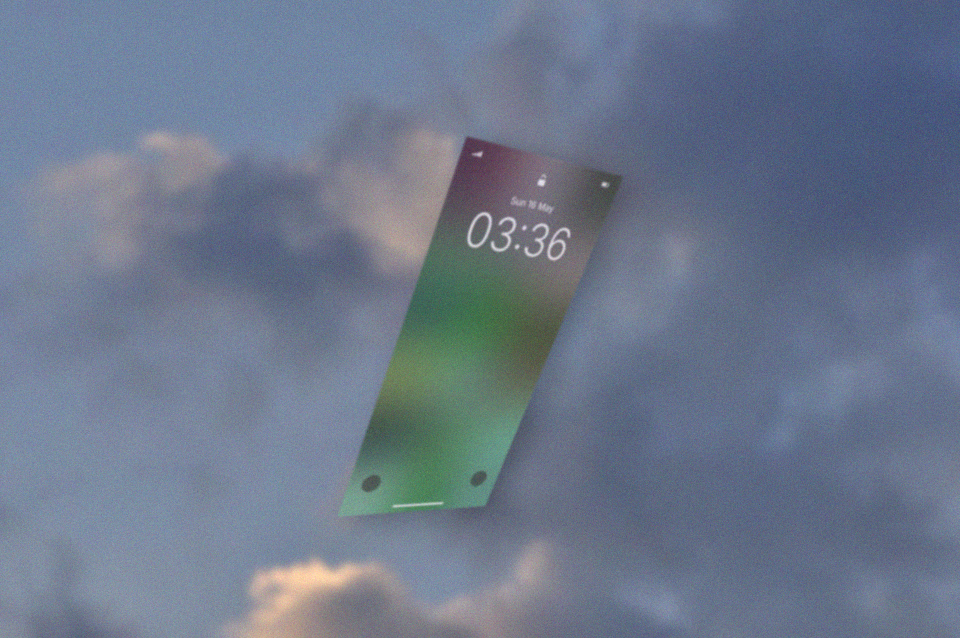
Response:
3h36
